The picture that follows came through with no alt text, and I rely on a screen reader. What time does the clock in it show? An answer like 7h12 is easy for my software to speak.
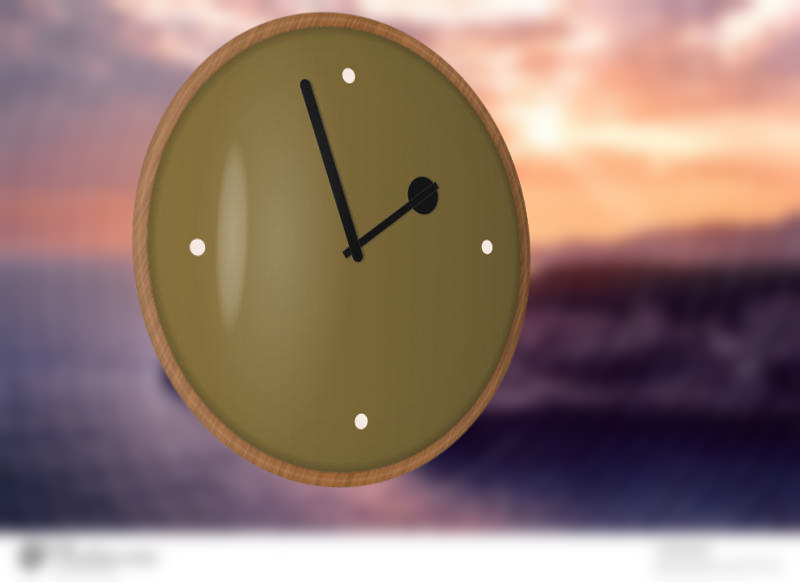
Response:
1h57
